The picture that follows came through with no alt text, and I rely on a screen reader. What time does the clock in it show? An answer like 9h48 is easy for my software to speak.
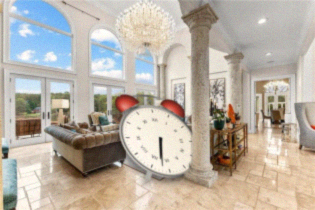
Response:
6h32
